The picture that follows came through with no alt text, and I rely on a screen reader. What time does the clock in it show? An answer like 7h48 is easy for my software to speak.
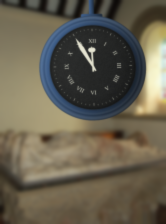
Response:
11h55
